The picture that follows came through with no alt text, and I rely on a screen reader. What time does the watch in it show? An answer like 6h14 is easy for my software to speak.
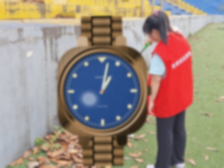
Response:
1h02
